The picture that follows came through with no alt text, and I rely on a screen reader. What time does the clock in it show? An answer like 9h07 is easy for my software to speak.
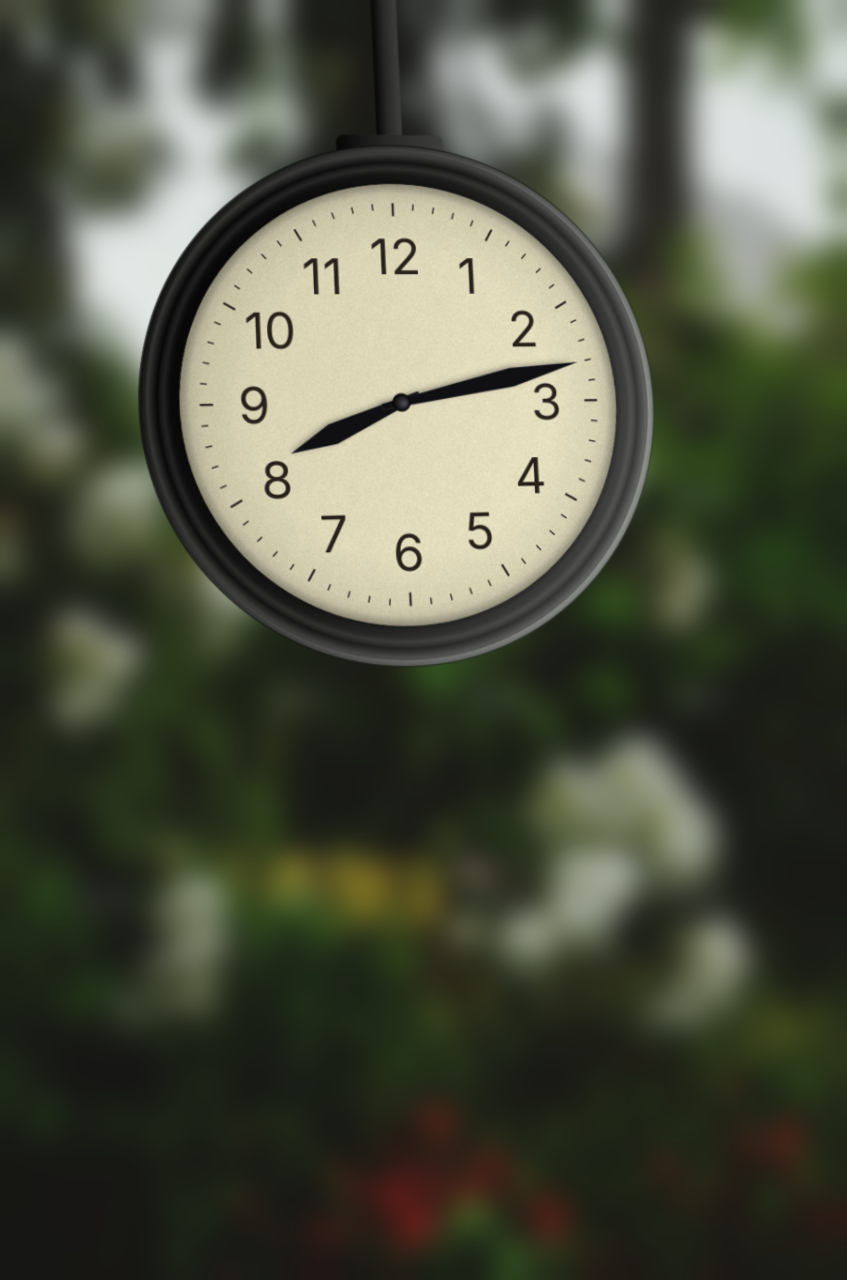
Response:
8h13
